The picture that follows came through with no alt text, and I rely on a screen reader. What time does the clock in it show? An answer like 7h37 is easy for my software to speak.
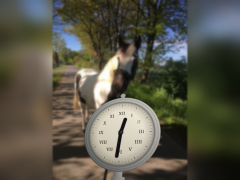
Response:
12h31
